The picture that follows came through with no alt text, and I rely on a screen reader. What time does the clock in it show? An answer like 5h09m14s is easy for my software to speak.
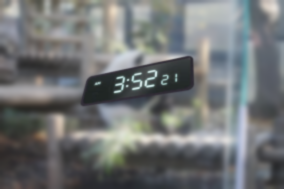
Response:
3h52m21s
